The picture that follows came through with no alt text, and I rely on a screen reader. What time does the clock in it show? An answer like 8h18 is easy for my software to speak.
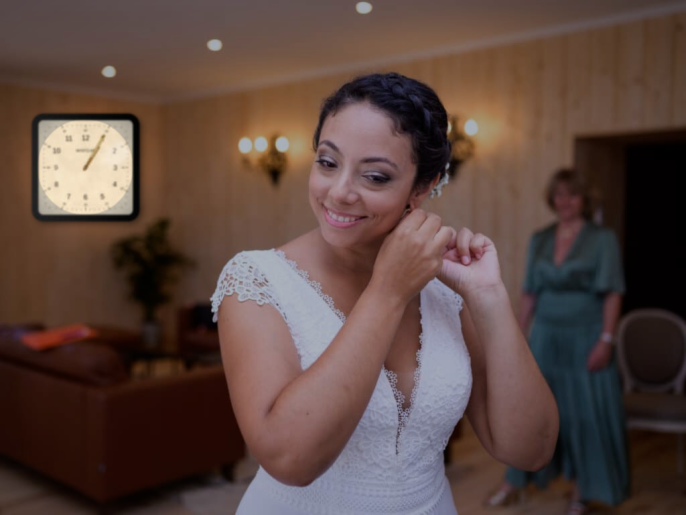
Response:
1h05
